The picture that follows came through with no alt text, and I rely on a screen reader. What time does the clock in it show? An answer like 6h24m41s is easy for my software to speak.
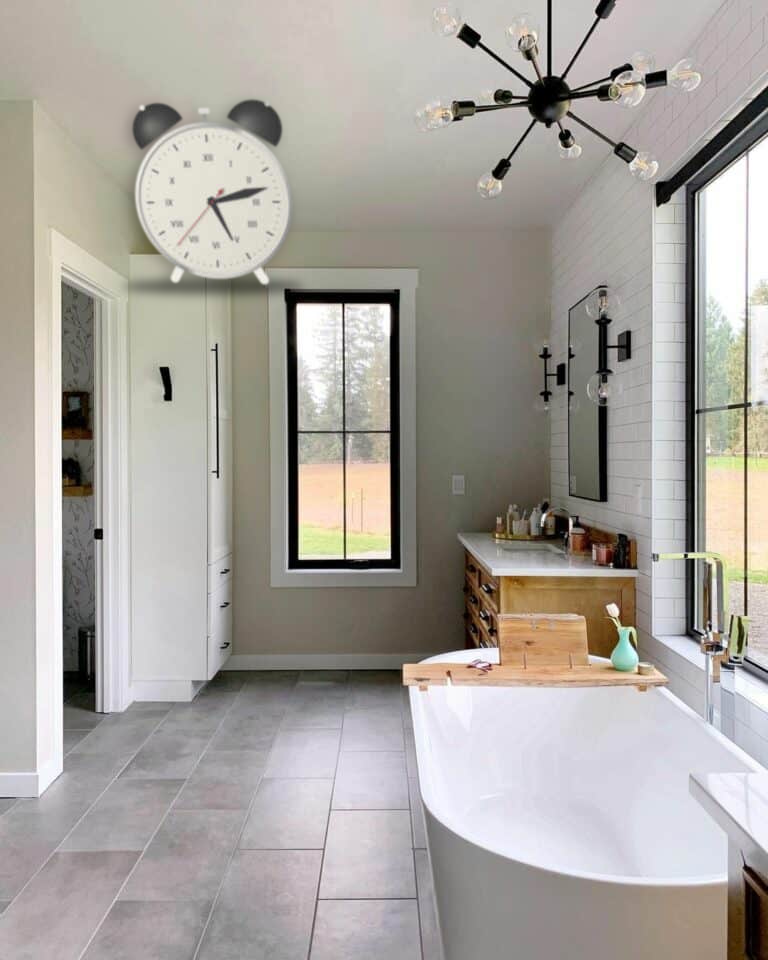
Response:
5h12m37s
